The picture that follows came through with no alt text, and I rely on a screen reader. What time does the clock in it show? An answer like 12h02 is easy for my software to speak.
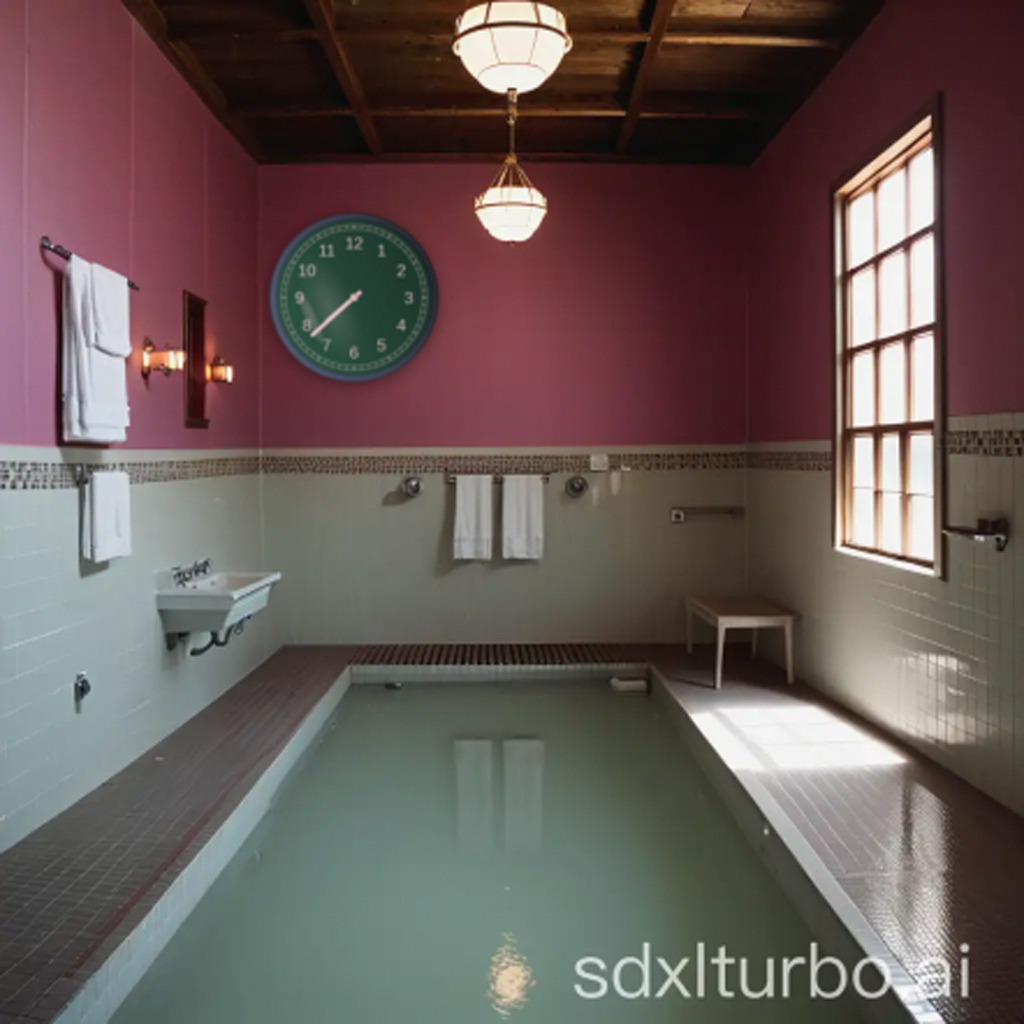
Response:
7h38
